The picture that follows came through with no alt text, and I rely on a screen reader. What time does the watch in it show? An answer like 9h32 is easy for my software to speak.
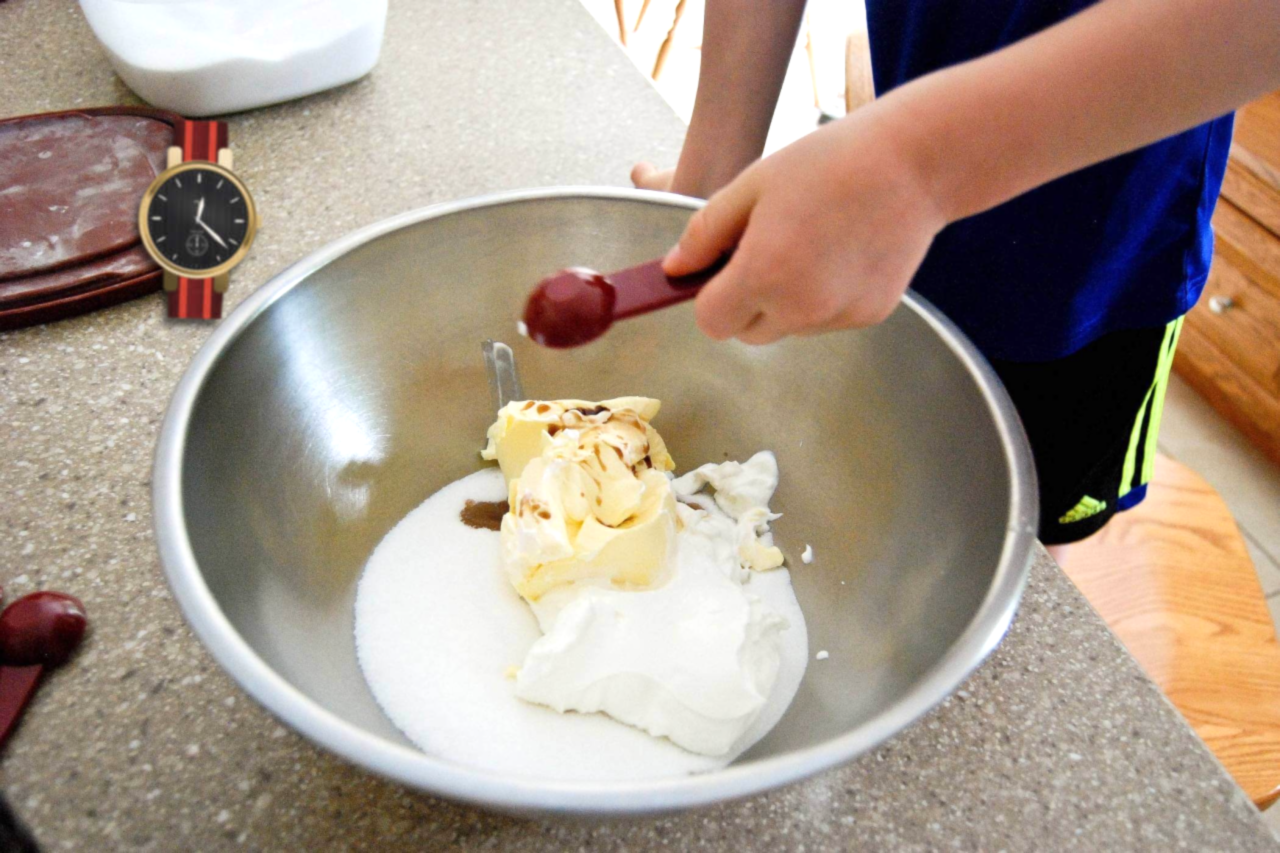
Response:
12h22
